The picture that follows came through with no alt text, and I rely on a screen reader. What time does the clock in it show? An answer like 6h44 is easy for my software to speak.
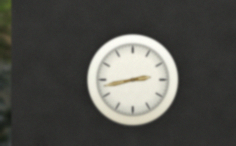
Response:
2h43
